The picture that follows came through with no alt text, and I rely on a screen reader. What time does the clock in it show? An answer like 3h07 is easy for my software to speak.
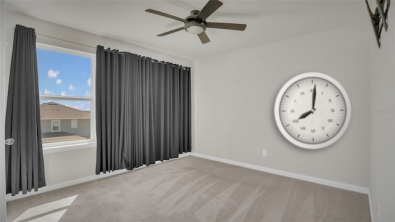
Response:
8h01
